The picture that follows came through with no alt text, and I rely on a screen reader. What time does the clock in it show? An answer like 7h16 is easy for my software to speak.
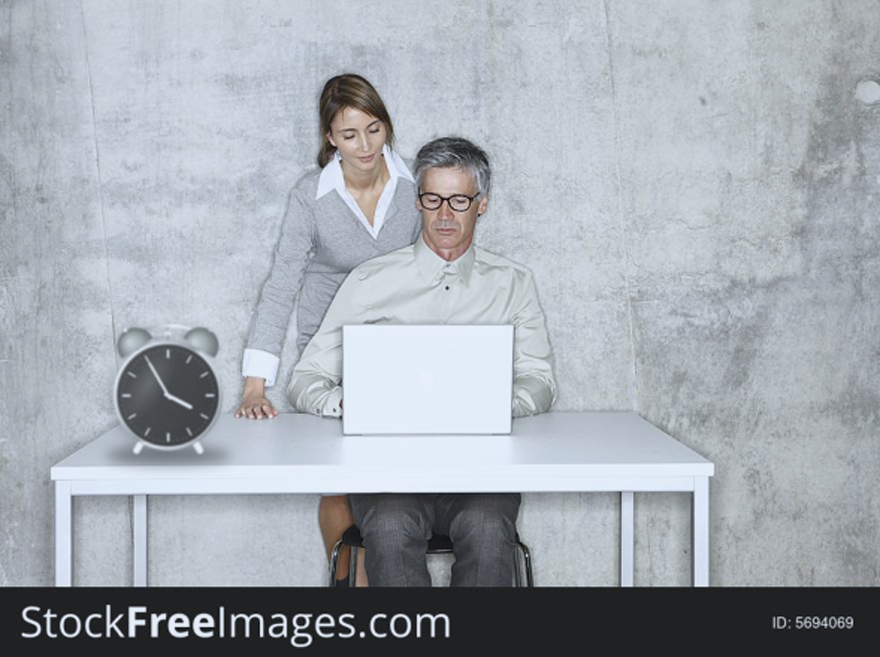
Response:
3h55
